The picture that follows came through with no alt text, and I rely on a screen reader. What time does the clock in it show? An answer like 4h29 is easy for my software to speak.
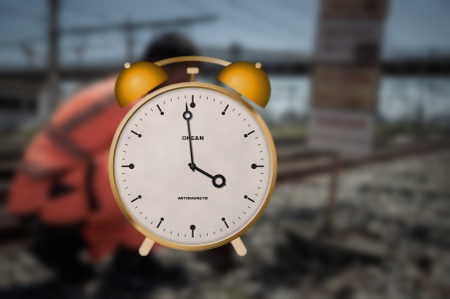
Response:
3h59
